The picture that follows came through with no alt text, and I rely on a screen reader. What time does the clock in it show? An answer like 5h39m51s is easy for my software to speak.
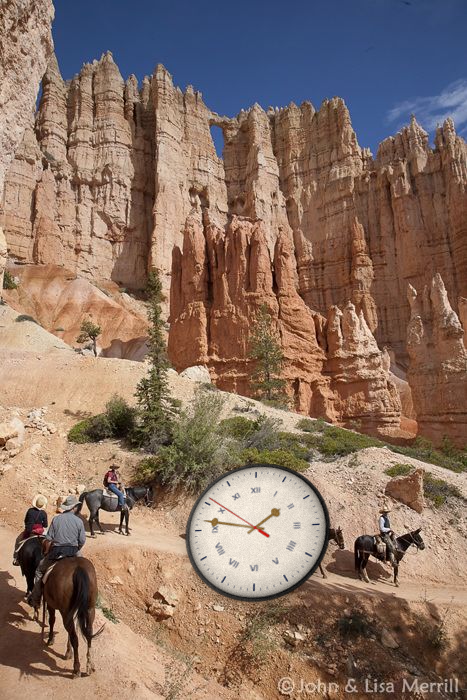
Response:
1h46m51s
